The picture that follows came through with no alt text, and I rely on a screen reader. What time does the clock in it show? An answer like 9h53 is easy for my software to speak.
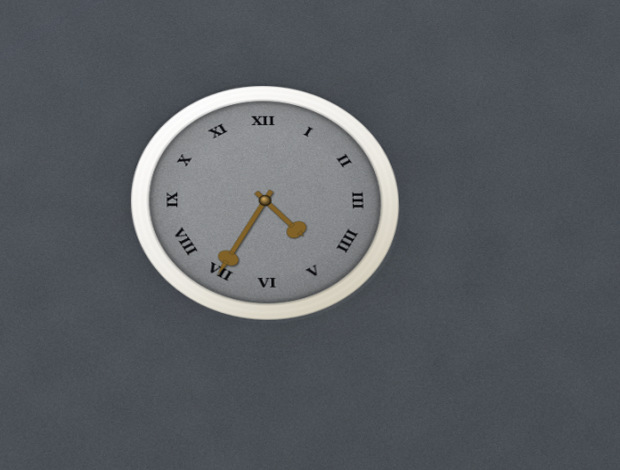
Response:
4h35
